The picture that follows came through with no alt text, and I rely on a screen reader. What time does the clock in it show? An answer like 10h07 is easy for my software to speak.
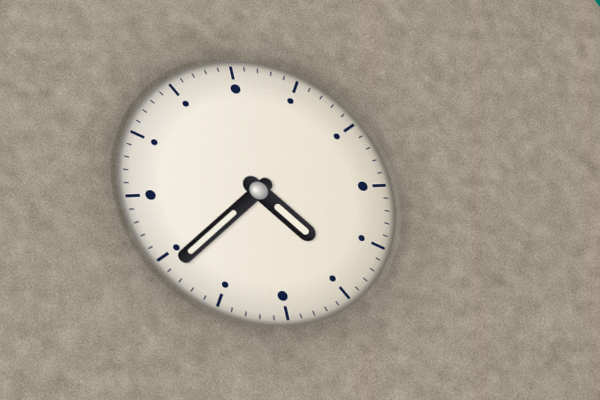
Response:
4h39
